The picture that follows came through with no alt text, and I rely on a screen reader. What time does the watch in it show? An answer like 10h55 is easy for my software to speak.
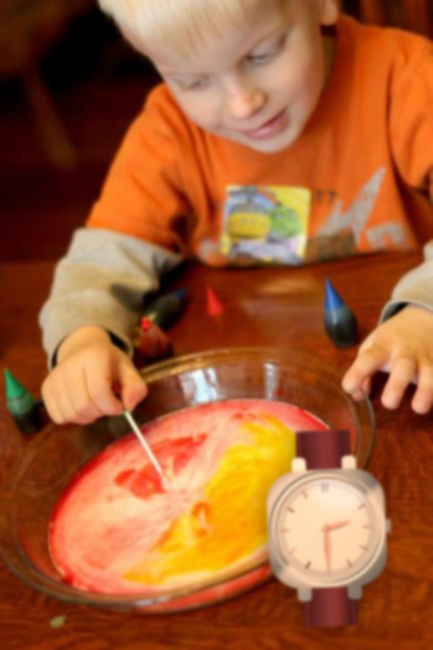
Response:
2h30
